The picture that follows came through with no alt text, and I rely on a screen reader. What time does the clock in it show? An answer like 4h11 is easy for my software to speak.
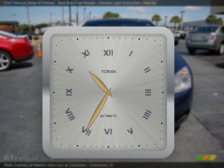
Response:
10h35
